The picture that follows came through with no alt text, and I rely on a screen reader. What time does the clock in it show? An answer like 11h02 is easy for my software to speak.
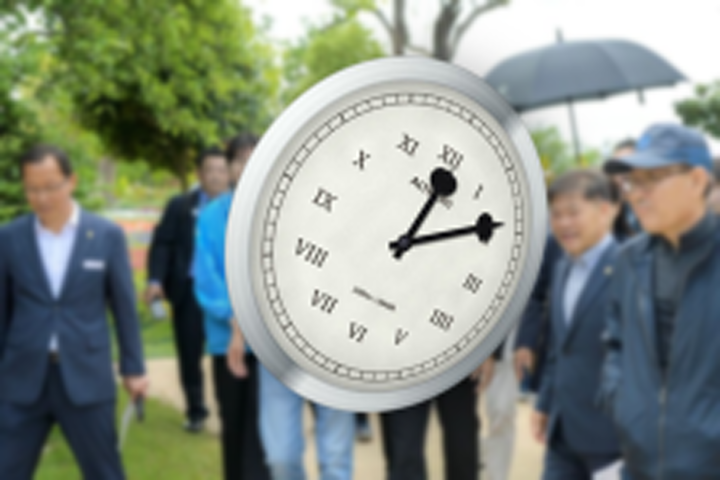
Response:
12h09
